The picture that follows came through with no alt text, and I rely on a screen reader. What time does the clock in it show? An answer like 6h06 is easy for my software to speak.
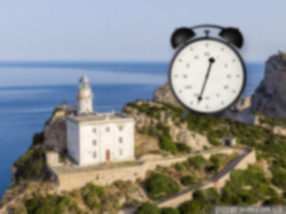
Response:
12h33
